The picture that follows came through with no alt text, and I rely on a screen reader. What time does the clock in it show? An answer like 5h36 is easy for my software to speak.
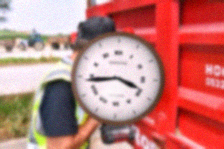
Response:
3h44
